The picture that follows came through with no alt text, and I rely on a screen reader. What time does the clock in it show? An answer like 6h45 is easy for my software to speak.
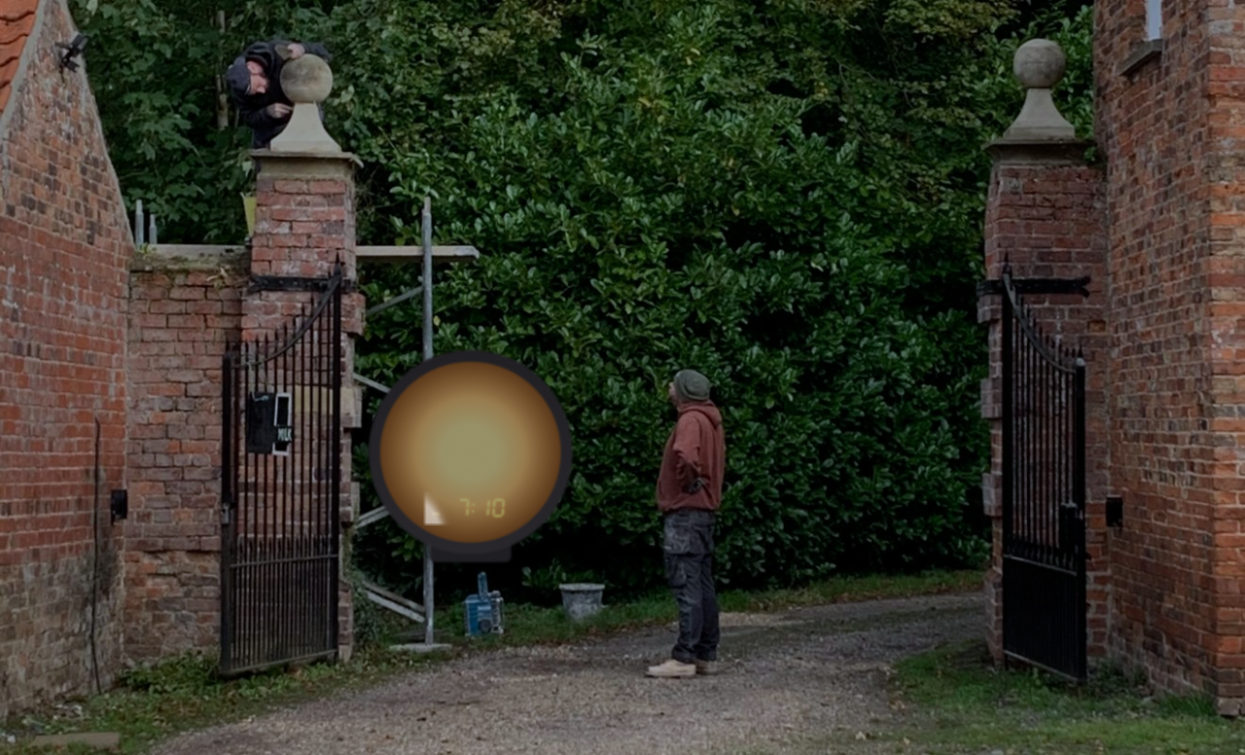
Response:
7h10
